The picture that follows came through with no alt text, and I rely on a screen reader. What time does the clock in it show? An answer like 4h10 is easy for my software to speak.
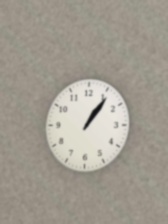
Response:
1h06
